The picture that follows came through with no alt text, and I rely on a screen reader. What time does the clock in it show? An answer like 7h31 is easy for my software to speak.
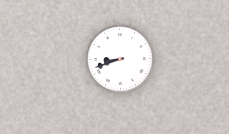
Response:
8h42
